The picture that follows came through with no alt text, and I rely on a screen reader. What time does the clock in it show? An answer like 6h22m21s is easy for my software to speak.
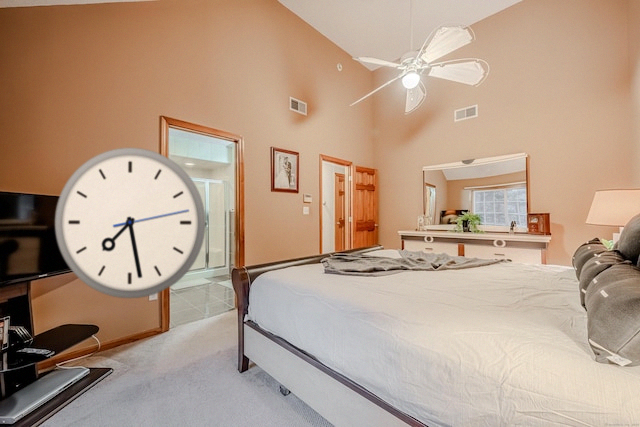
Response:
7h28m13s
